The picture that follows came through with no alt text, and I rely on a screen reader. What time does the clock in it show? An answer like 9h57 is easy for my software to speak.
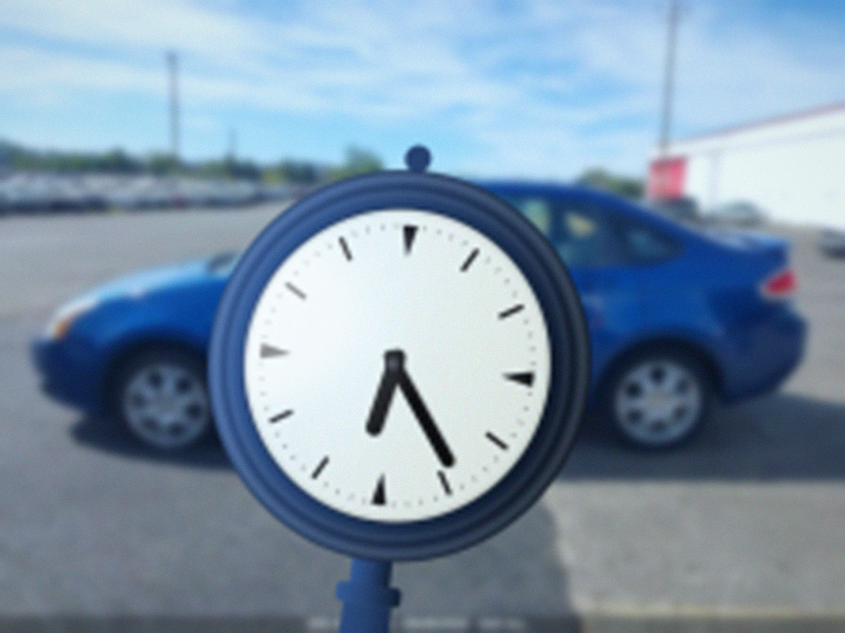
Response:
6h24
